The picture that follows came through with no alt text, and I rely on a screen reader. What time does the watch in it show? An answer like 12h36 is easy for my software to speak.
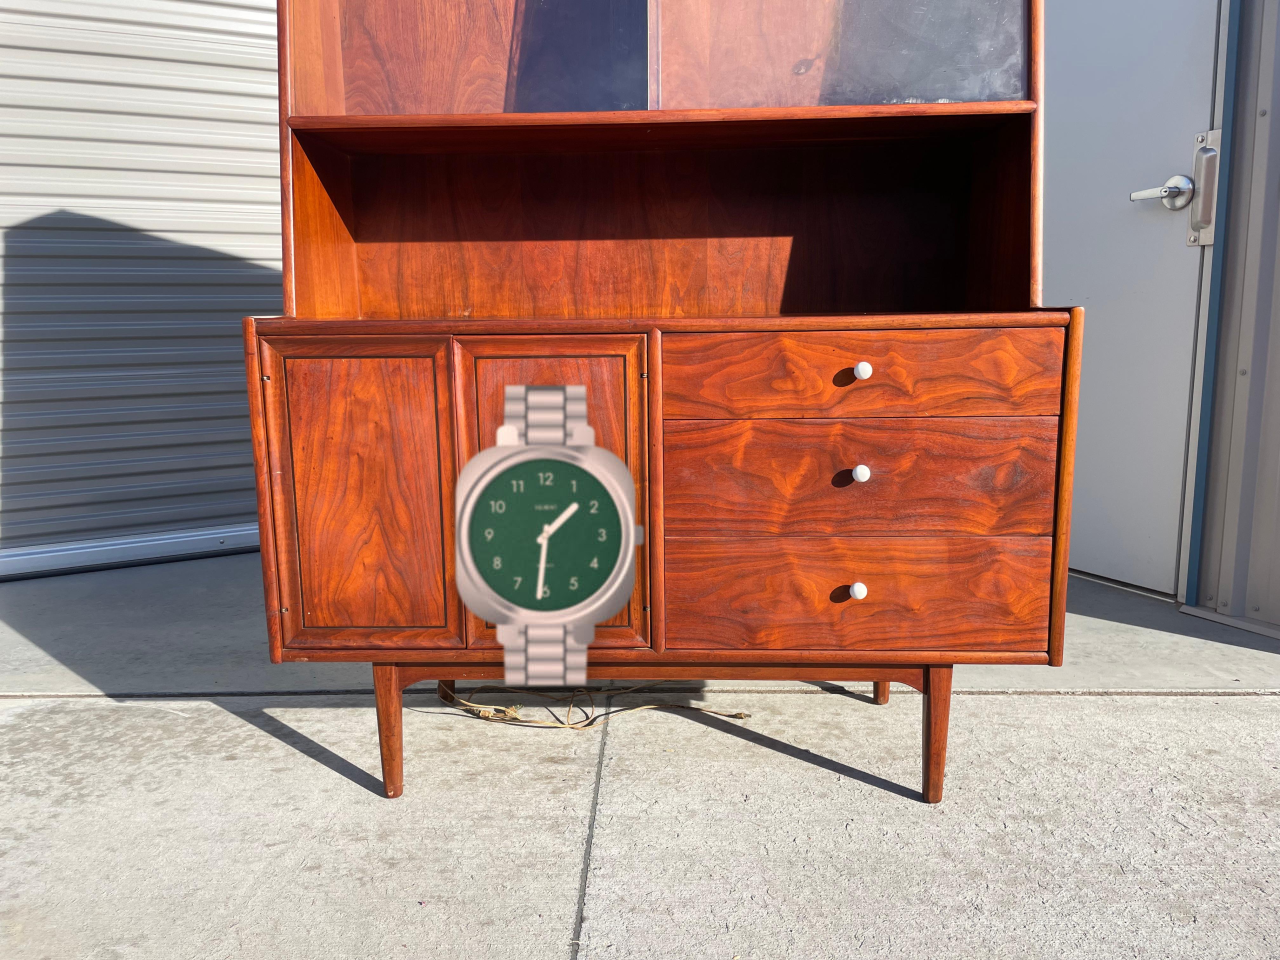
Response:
1h31
